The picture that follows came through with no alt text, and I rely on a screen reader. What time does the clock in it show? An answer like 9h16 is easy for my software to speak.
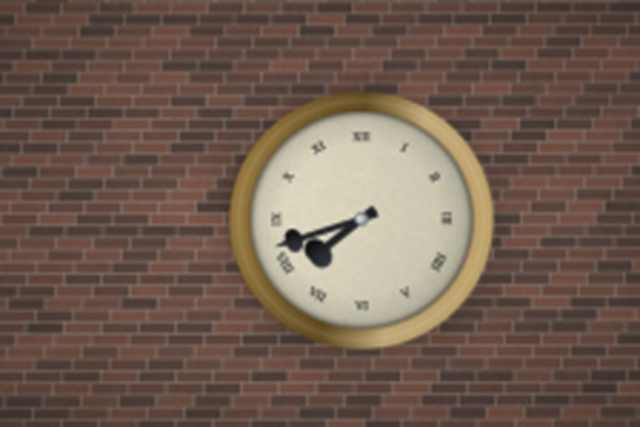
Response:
7h42
